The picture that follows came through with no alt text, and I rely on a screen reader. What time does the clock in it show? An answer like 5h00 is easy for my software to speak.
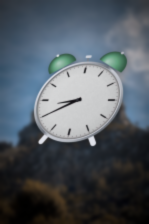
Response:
8h40
